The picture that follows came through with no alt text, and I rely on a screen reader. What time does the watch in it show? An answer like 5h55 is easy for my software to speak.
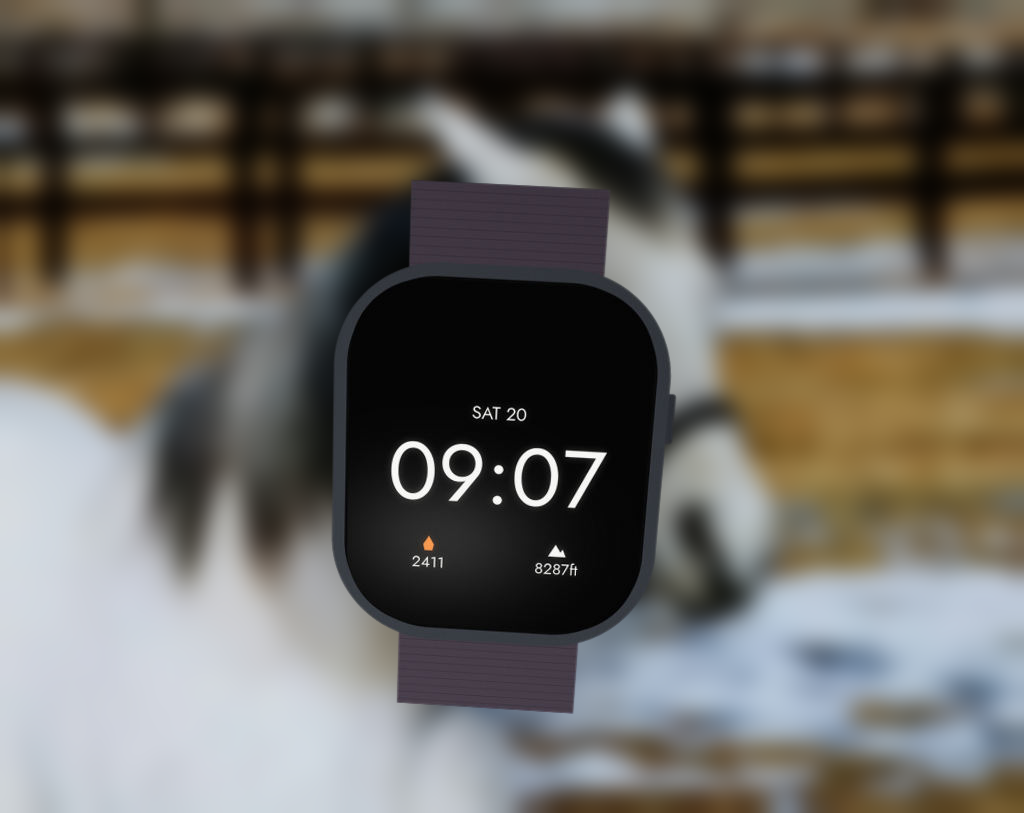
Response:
9h07
